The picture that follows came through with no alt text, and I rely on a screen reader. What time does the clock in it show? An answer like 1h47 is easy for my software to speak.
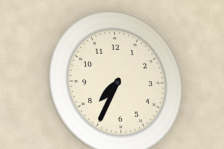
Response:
7h35
